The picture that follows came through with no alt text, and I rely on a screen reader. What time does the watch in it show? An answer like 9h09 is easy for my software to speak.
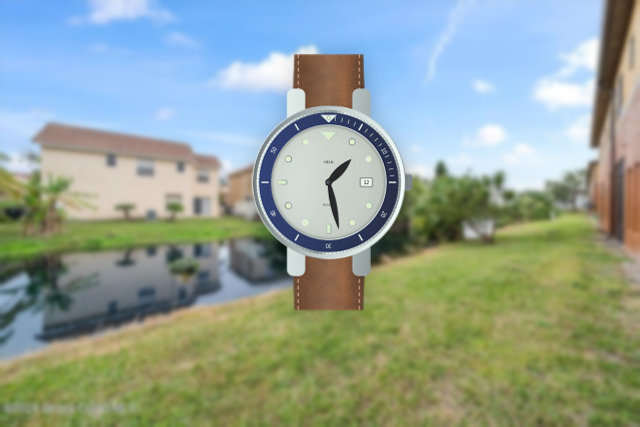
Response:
1h28
